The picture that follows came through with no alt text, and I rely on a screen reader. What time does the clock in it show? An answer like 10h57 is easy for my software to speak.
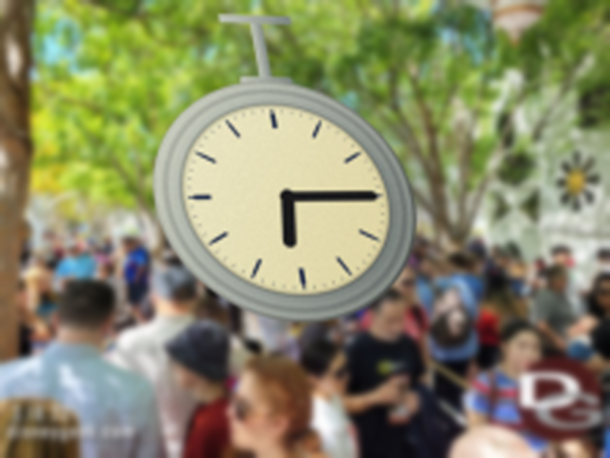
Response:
6h15
